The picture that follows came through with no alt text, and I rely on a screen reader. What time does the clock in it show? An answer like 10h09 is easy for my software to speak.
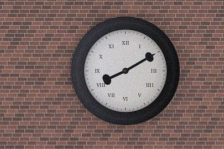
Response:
8h10
